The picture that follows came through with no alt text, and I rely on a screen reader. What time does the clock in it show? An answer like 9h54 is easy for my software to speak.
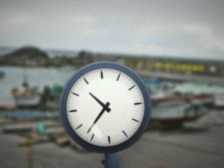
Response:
10h37
